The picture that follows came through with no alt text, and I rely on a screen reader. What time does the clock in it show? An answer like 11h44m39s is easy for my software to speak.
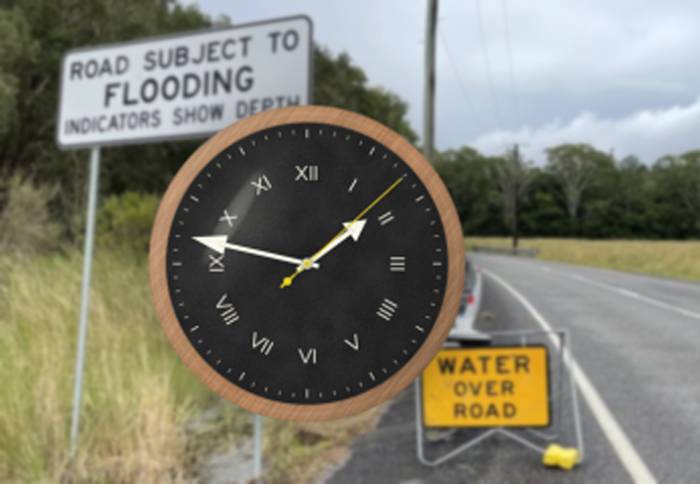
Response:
1h47m08s
